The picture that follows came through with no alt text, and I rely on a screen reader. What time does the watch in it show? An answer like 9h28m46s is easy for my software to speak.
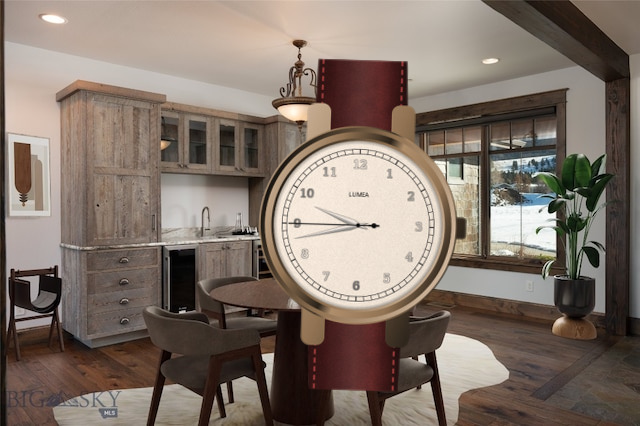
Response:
9h42m45s
